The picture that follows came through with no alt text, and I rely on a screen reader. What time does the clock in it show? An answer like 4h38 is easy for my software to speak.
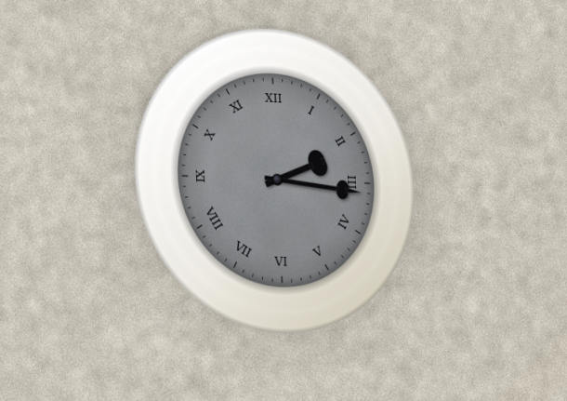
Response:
2h16
